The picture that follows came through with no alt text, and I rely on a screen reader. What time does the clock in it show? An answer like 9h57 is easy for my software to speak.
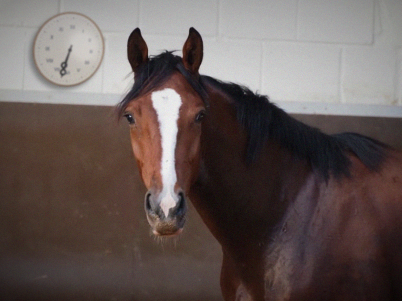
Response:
6h32
